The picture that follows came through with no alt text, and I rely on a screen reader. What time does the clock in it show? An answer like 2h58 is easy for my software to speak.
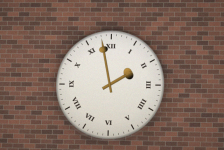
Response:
1h58
